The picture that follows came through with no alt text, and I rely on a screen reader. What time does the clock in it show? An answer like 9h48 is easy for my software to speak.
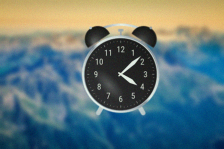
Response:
4h08
